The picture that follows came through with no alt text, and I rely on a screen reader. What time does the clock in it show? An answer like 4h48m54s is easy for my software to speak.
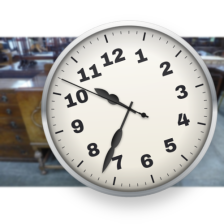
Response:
10h36m52s
